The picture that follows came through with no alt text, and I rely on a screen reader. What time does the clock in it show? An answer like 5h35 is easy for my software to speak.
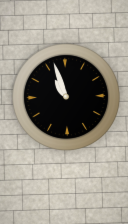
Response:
10h57
